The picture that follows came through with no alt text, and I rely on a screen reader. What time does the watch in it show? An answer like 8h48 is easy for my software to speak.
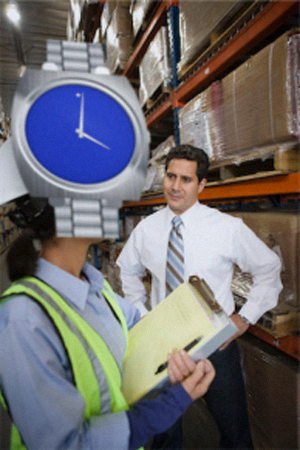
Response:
4h01
